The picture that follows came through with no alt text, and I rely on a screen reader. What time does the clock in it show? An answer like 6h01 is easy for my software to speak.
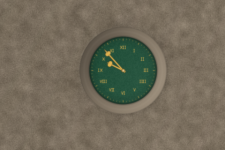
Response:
9h53
